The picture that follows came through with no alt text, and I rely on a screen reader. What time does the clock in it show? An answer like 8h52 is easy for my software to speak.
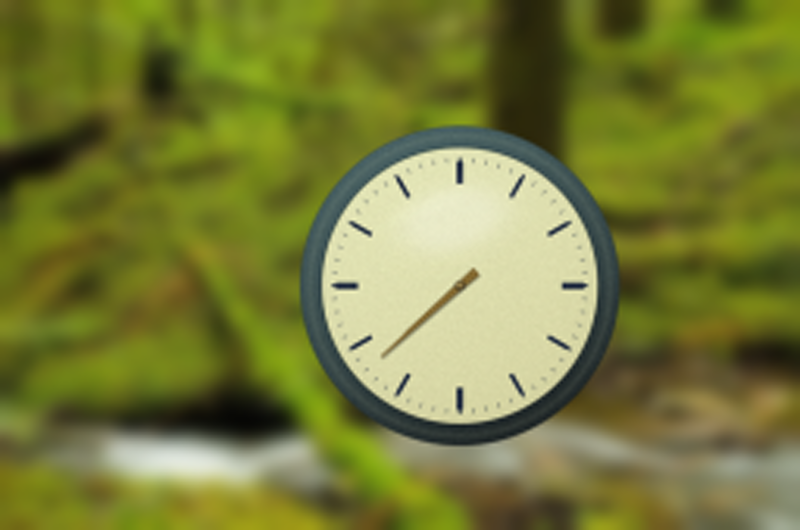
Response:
7h38
